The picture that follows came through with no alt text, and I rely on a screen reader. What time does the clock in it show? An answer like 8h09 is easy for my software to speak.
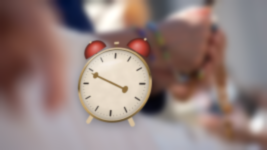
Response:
3h49
